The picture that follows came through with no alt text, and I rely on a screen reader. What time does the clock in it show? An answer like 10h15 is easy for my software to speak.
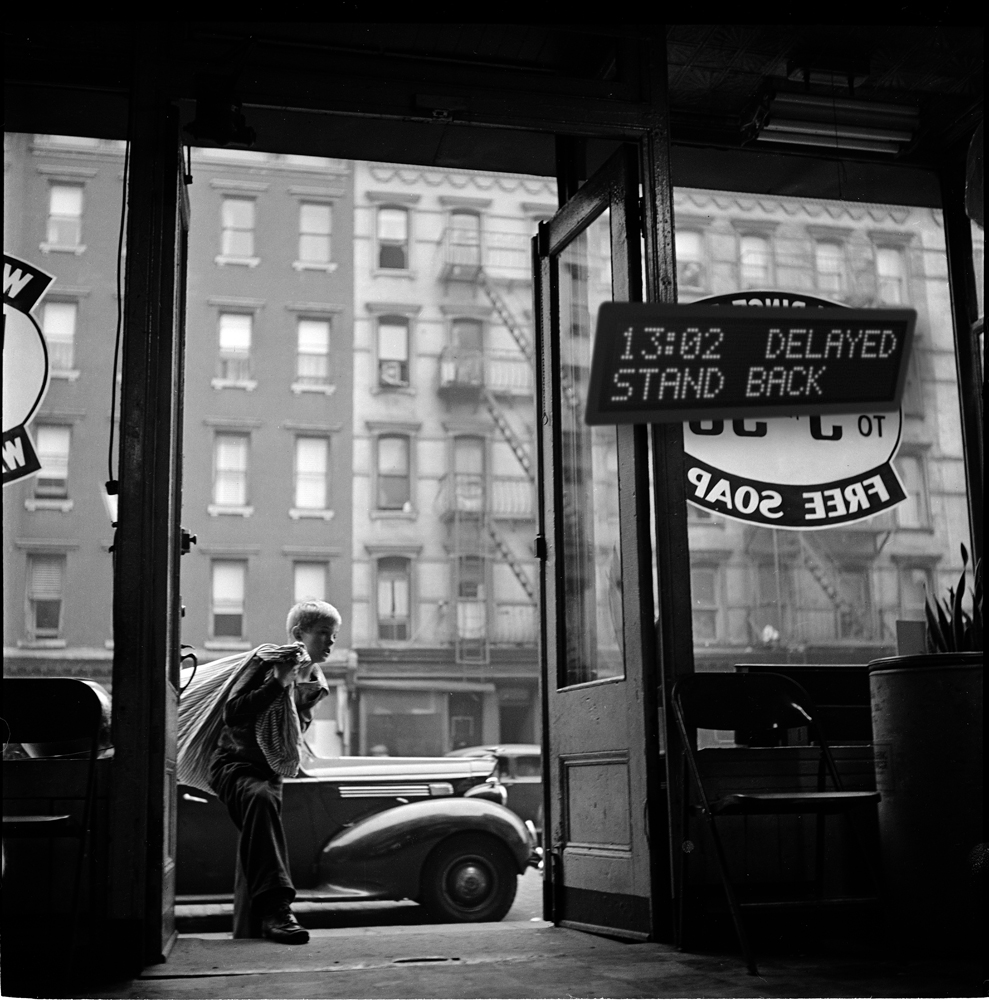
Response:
13h02
